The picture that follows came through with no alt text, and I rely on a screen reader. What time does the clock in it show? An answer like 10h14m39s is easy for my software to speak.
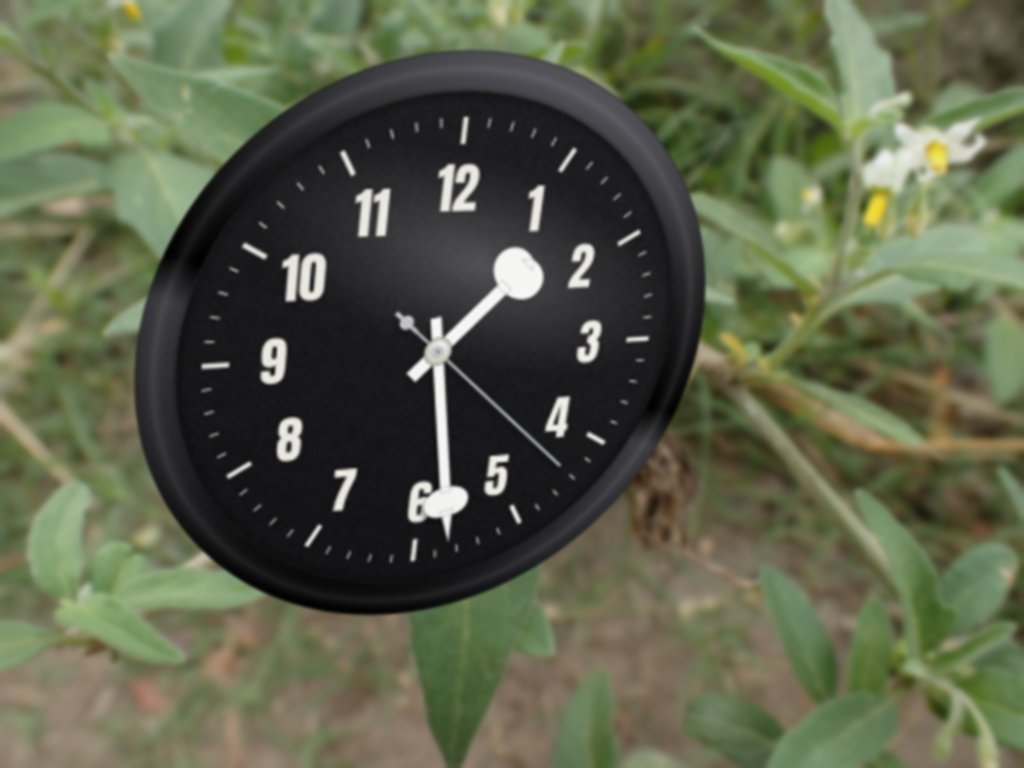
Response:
1h28m22s
